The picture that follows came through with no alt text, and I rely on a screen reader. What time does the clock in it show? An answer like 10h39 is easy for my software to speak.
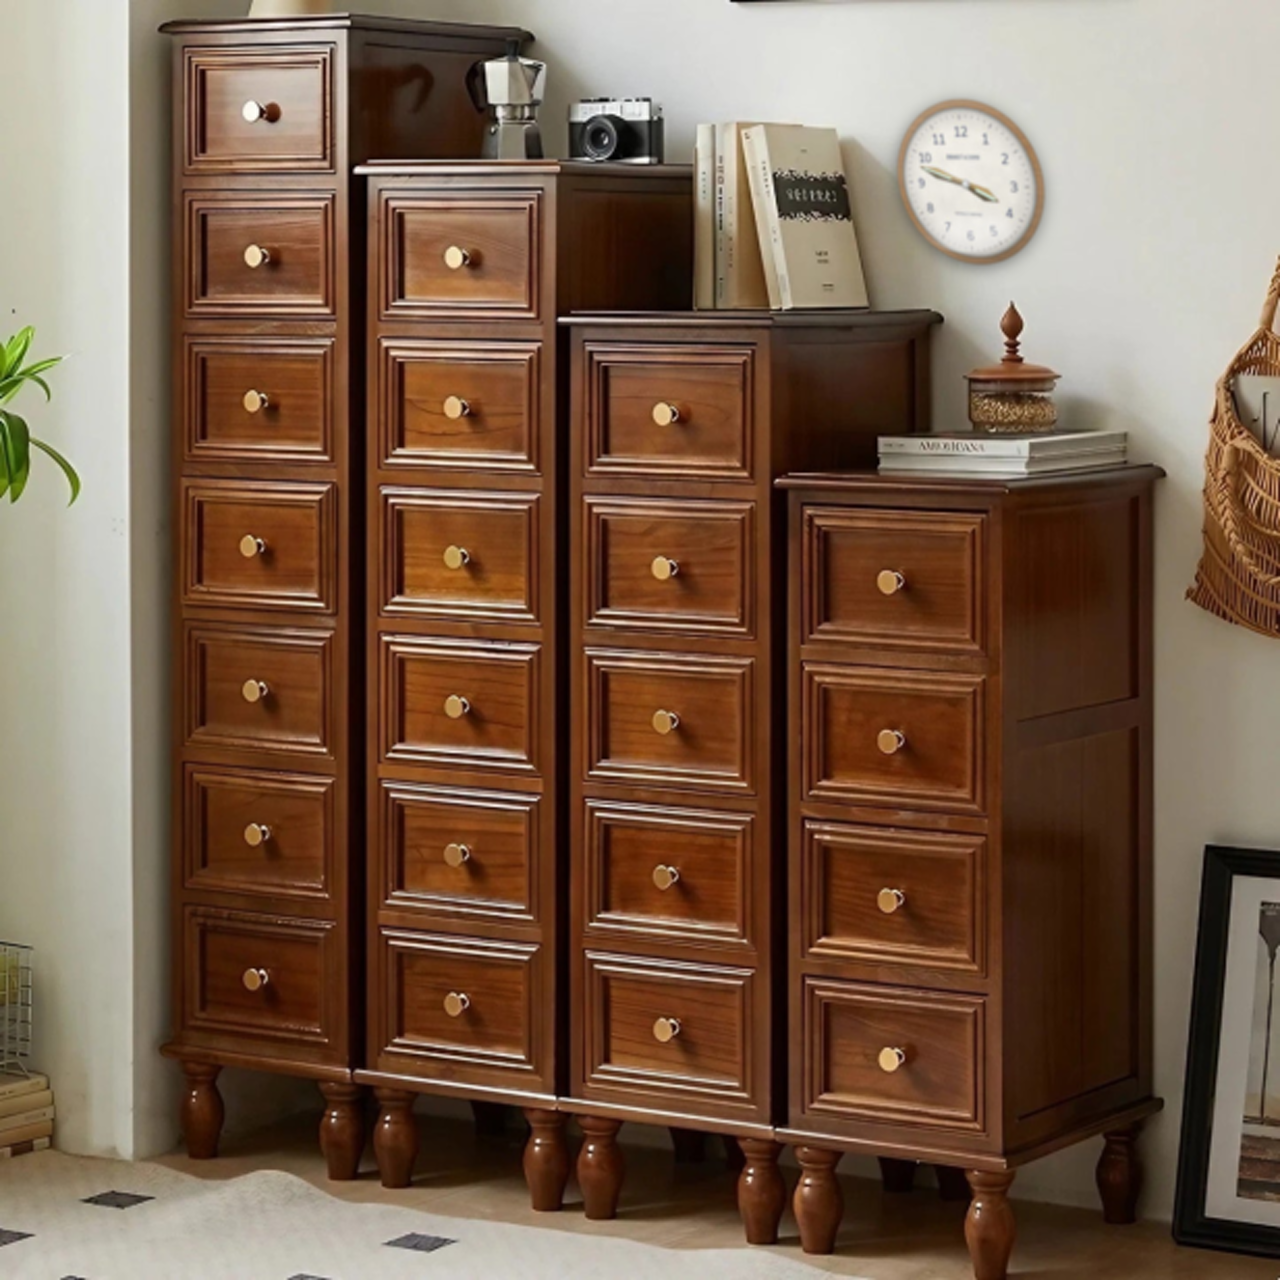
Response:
3h48
